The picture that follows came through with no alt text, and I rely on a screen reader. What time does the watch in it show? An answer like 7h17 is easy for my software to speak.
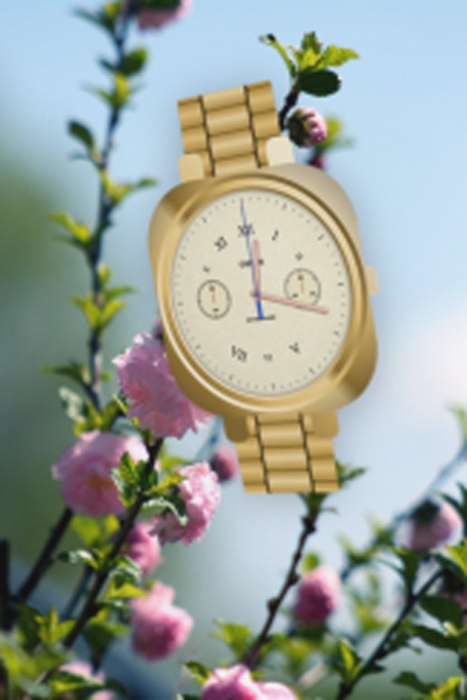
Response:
12h18
